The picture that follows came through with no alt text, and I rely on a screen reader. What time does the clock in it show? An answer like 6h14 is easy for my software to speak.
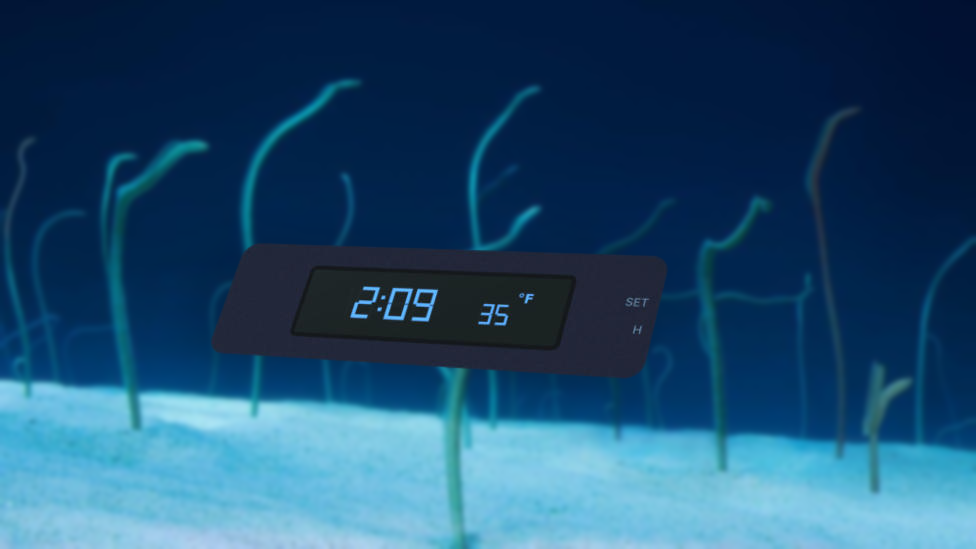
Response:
2h09
